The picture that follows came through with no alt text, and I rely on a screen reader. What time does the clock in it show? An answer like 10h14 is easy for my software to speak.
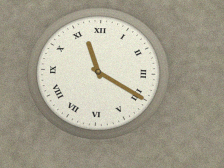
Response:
11h20
